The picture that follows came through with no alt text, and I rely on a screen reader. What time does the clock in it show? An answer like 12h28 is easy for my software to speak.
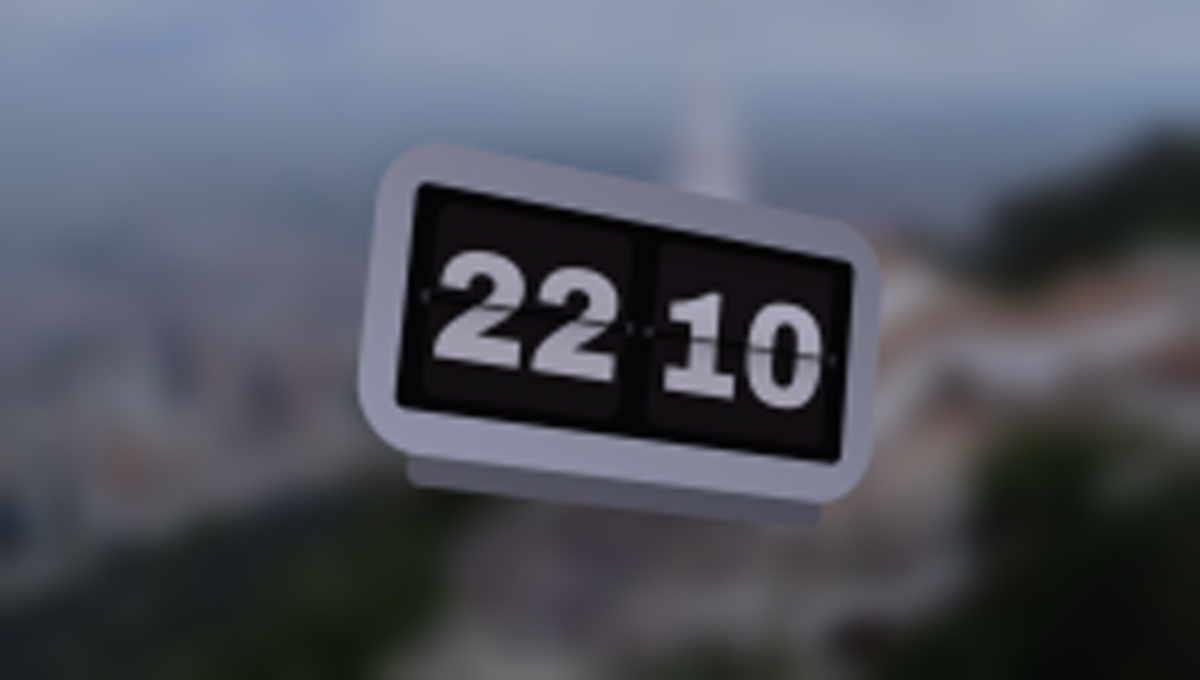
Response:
22h10
